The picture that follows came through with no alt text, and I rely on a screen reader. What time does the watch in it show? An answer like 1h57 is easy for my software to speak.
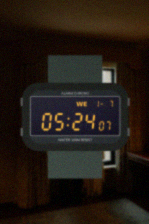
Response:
5h24
